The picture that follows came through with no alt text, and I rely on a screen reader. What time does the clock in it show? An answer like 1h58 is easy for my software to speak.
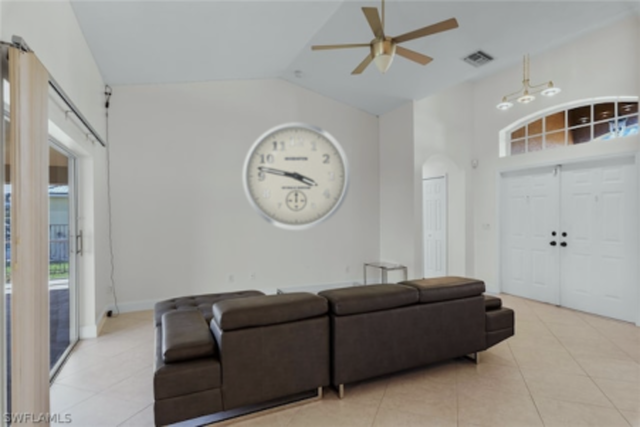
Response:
3h47
